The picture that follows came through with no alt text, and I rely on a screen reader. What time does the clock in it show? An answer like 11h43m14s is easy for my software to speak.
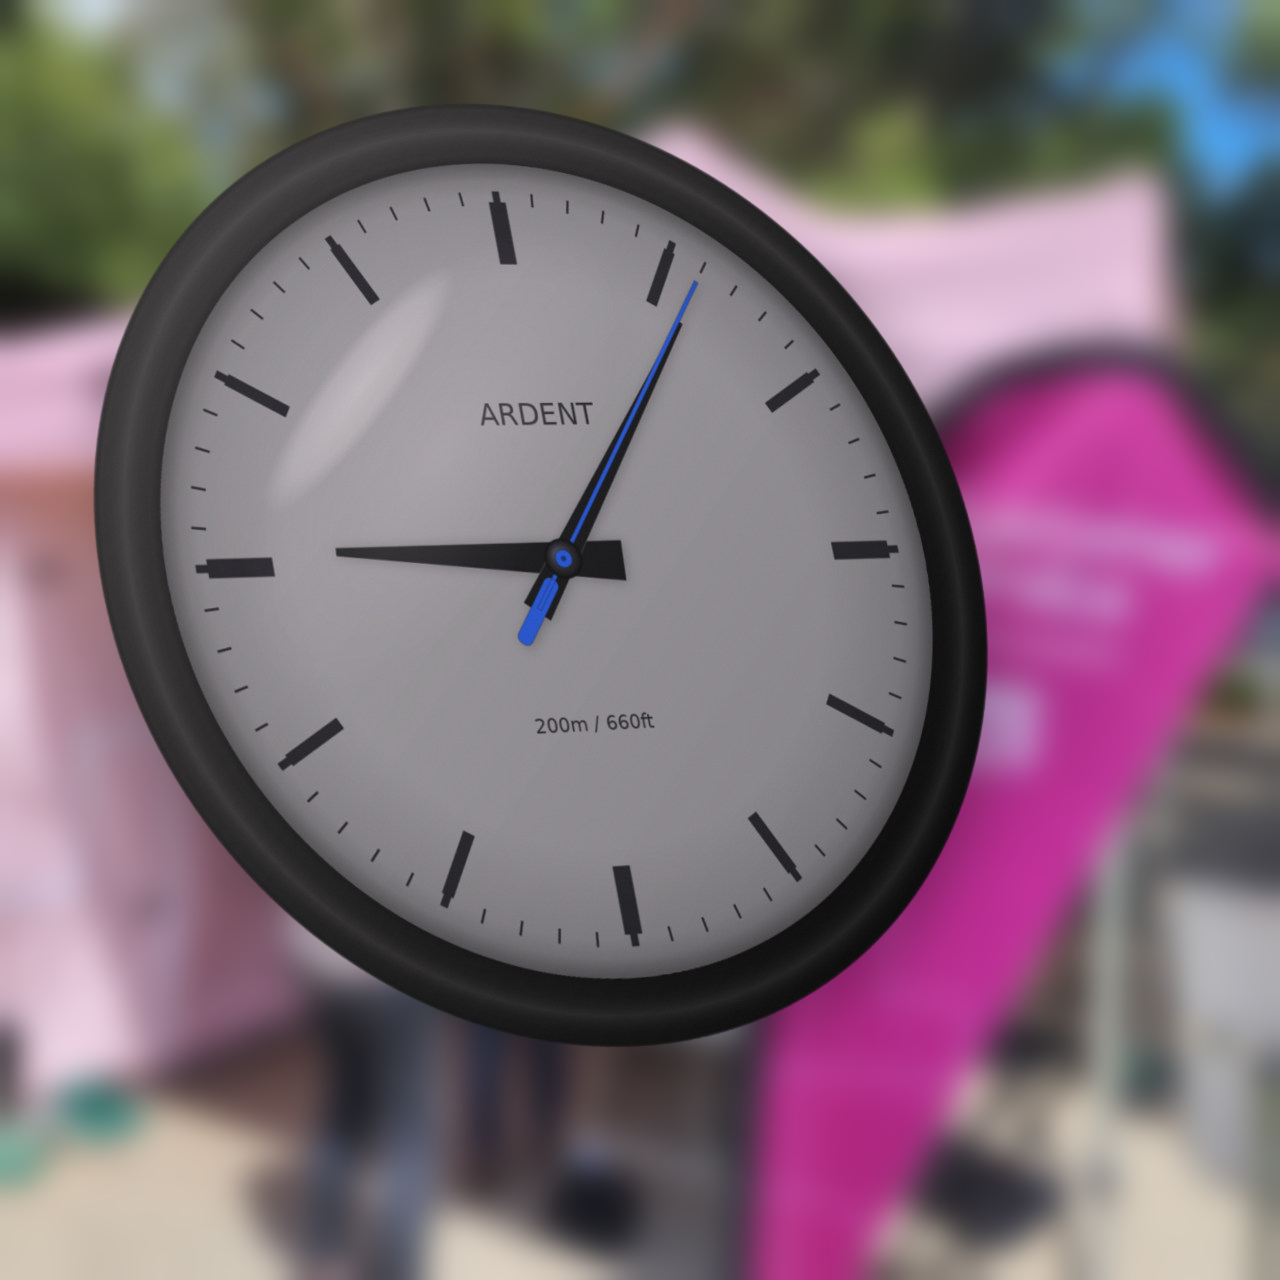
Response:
9h06m06s
